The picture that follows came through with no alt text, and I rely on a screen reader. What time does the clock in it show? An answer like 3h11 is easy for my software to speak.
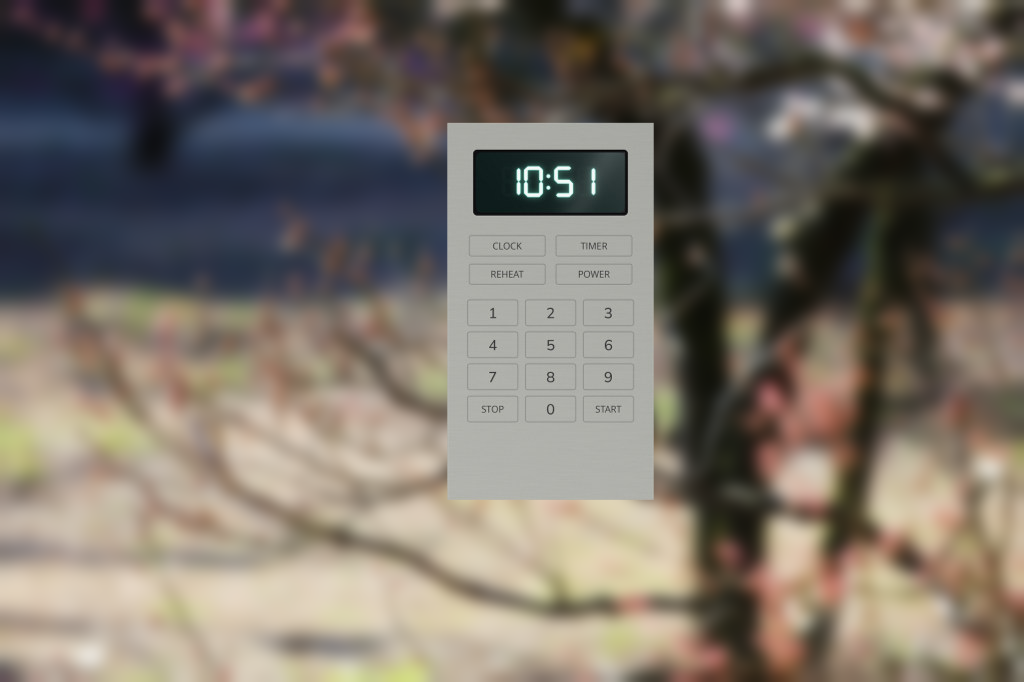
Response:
10h51
